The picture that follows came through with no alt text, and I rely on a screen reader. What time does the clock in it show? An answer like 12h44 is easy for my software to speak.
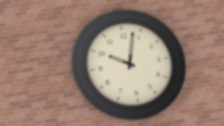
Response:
10h03
